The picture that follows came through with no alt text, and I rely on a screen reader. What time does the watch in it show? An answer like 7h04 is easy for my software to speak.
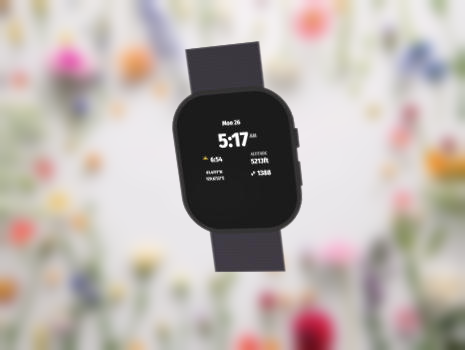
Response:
5h17
